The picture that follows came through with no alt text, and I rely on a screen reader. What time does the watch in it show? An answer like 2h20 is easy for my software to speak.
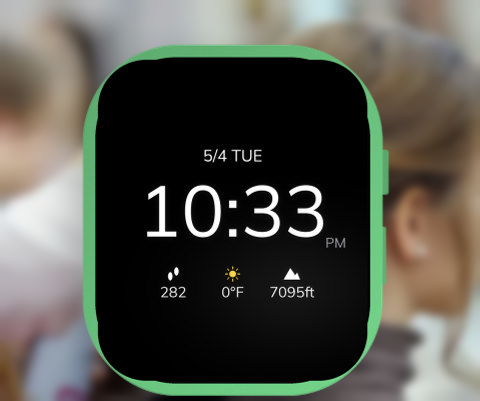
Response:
10h33
